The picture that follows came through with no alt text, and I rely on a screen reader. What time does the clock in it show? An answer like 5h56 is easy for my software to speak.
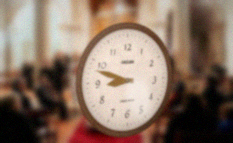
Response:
8h48
